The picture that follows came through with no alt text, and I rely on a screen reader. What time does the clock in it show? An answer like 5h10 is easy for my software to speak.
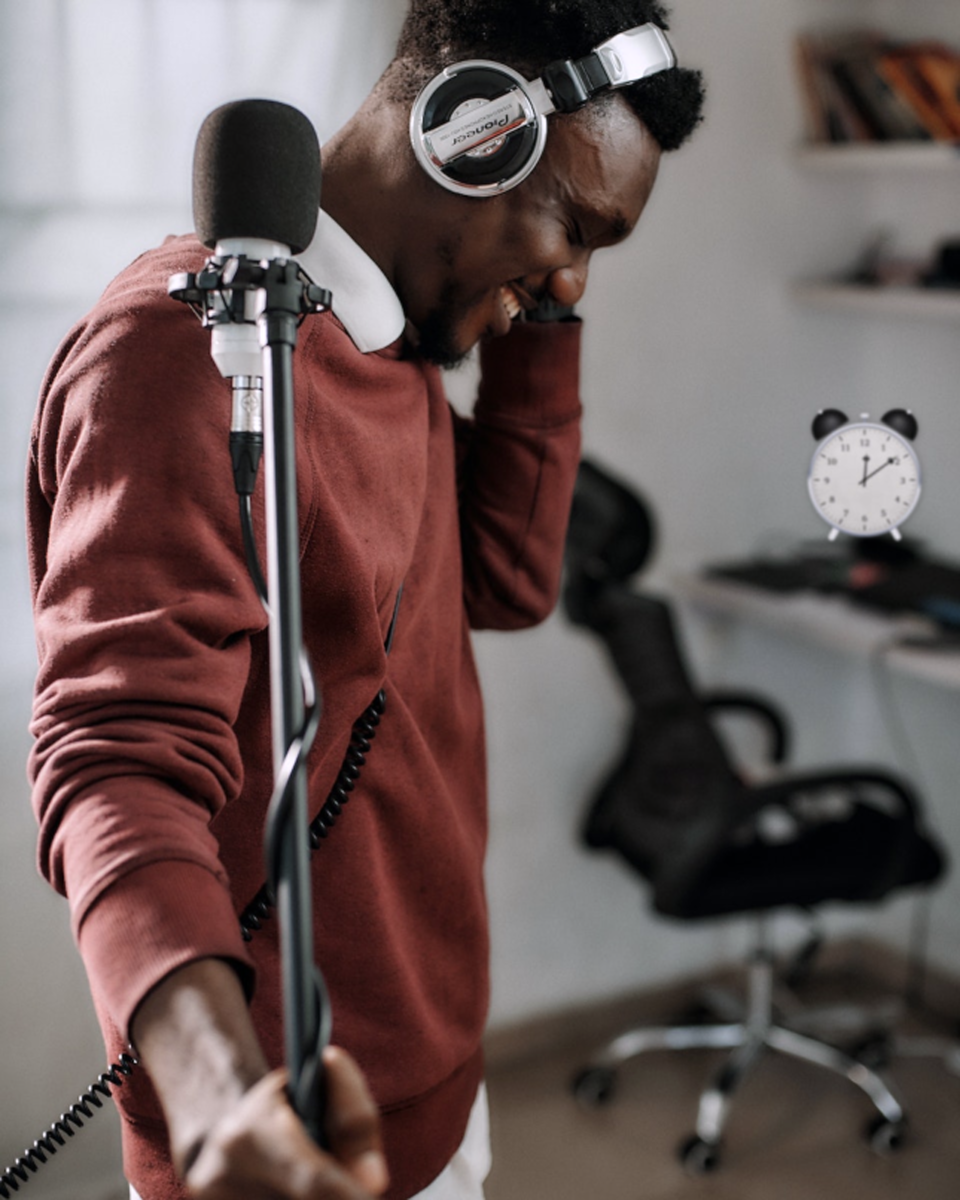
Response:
12h09
